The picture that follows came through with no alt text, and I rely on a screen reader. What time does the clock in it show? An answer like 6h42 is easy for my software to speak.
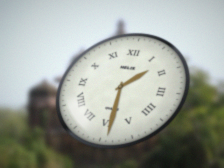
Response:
1h29
